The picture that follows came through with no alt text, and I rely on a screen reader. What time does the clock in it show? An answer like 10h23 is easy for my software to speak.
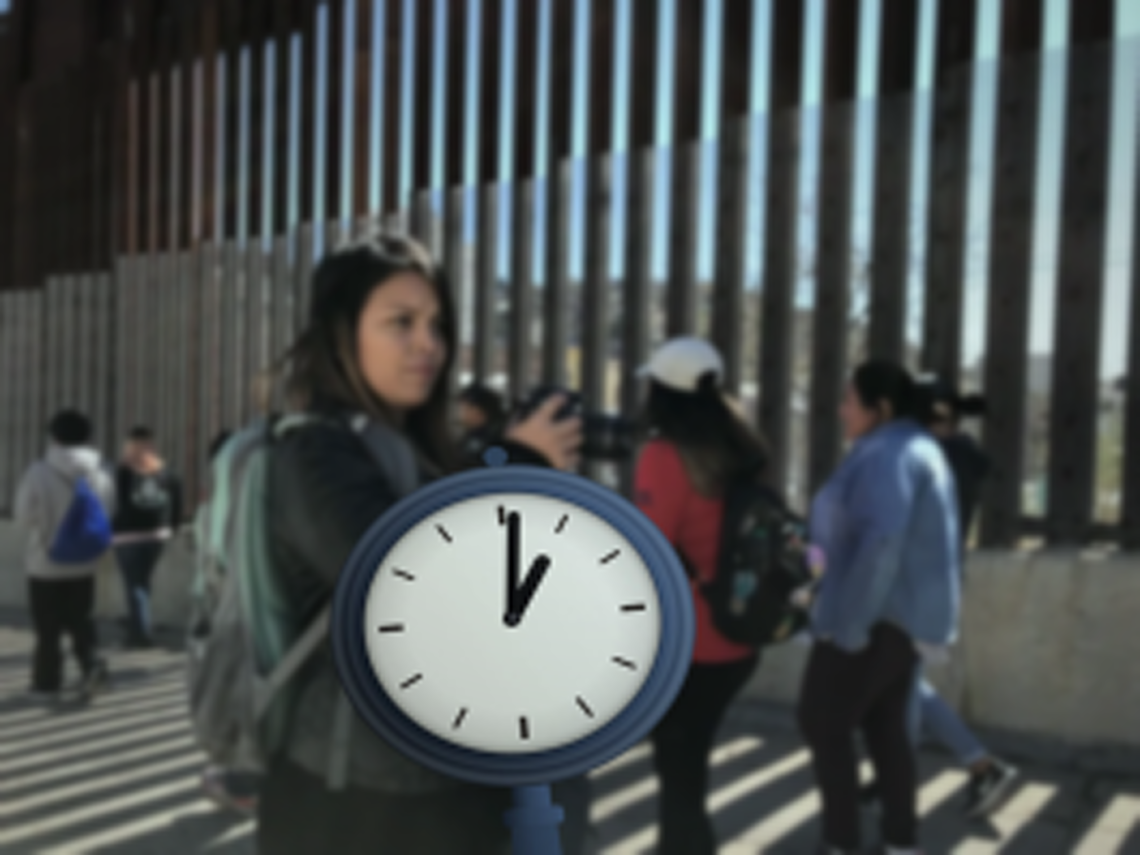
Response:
1h01
